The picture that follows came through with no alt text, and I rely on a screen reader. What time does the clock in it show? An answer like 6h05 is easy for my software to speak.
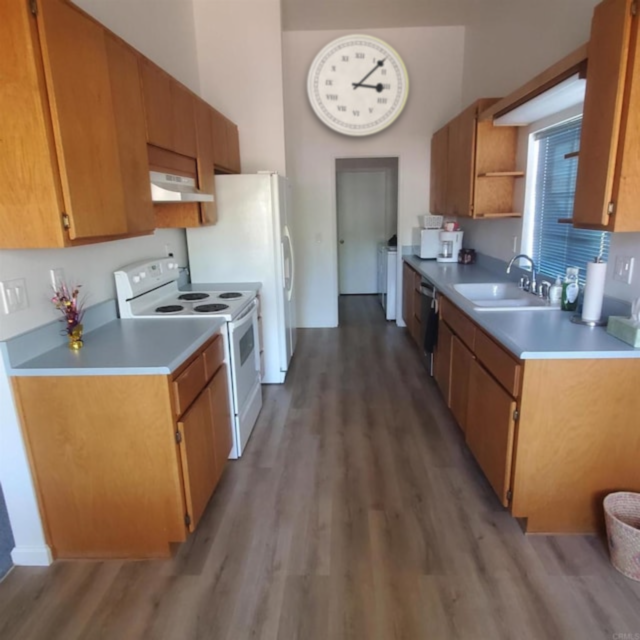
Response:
3h07
